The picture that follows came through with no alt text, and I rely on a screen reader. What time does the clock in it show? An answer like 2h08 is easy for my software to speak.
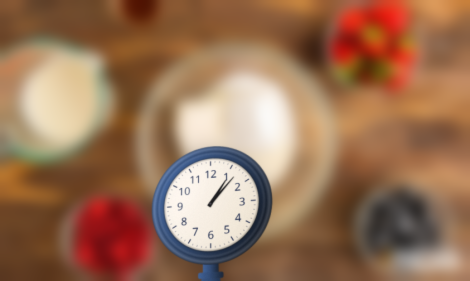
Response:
1h07
